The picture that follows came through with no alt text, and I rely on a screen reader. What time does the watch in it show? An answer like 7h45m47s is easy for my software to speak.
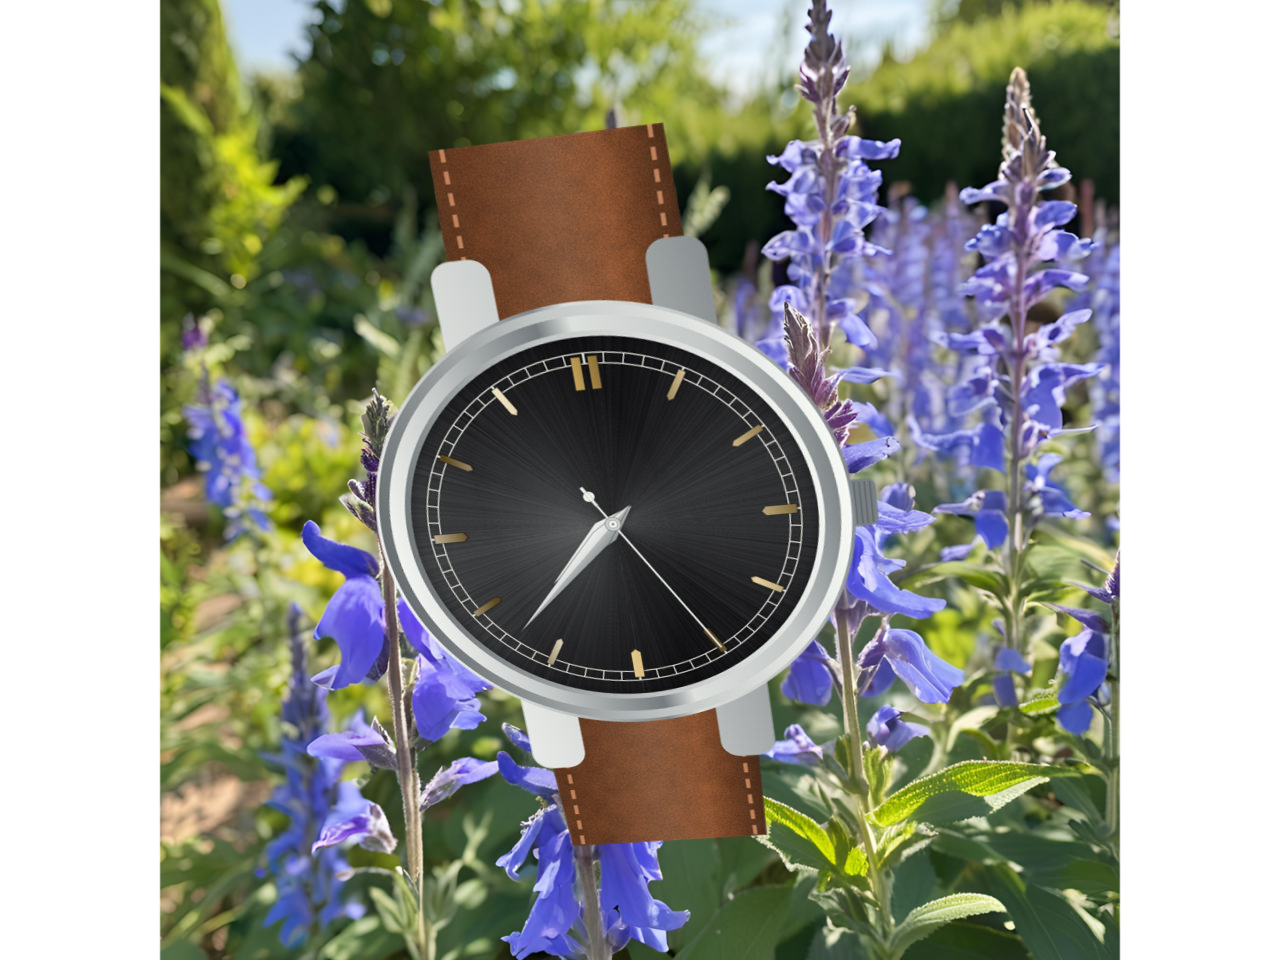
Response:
7h37m25s
